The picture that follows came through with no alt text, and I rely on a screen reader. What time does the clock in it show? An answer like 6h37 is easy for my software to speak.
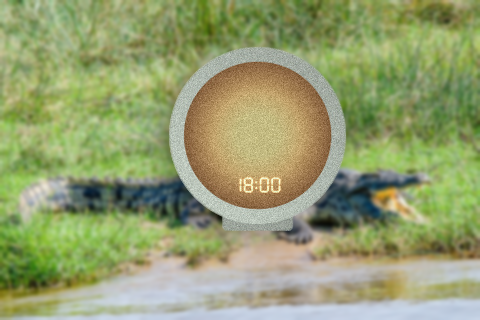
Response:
18h00
